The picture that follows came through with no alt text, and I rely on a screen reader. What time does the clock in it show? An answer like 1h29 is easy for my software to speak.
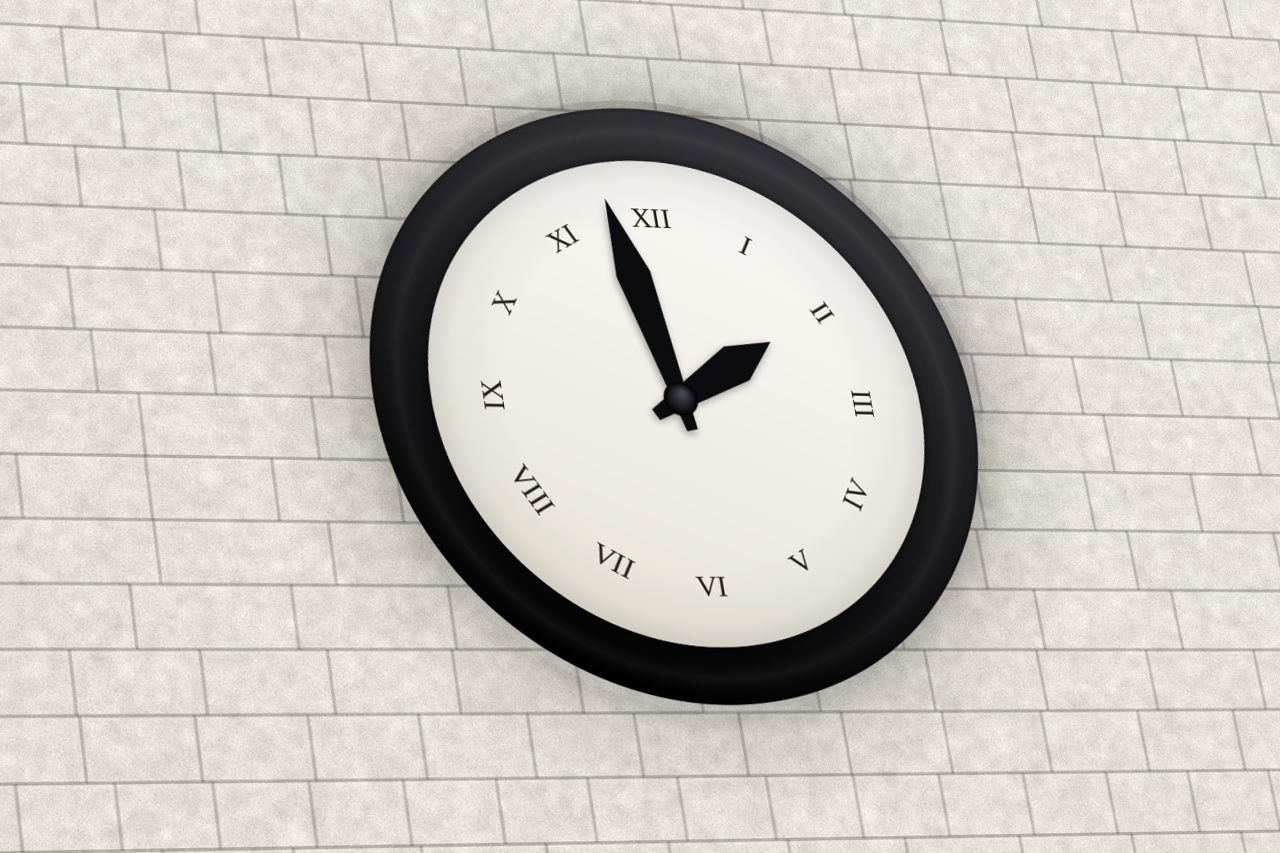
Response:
1h58
